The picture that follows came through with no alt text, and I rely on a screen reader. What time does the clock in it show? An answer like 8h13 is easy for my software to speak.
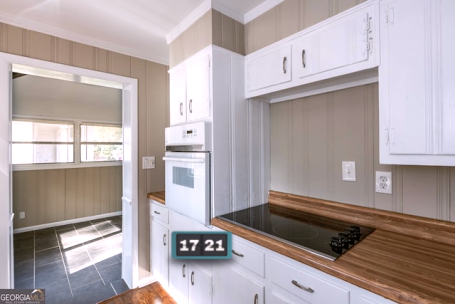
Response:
17h21
